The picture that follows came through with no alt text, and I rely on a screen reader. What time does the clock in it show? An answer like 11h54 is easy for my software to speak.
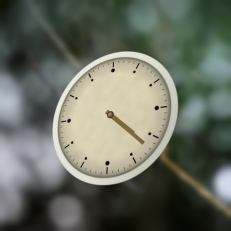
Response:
4h22
